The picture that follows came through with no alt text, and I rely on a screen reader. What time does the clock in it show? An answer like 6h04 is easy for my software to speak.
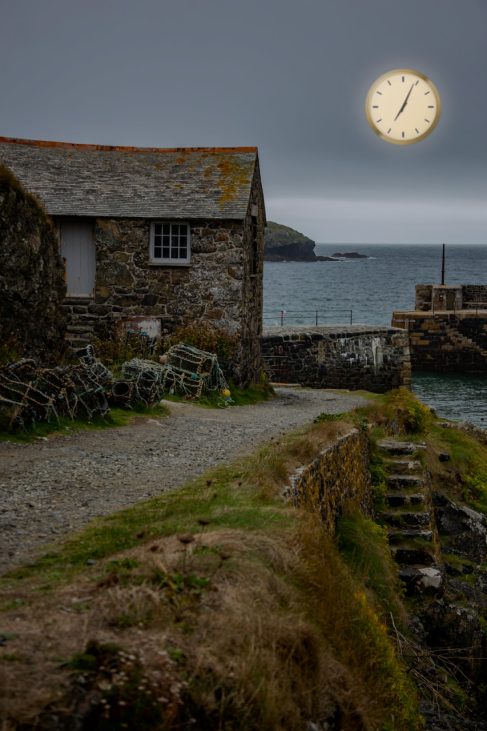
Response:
7h04
